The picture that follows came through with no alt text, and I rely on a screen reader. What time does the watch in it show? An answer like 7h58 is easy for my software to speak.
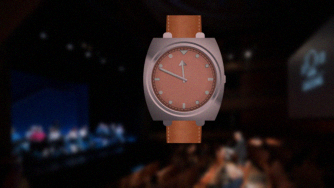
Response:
11h49
